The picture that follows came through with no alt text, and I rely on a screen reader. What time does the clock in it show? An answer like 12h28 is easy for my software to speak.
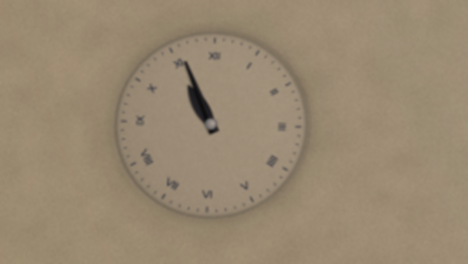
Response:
10h56
